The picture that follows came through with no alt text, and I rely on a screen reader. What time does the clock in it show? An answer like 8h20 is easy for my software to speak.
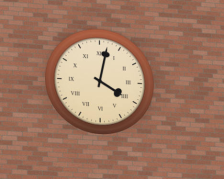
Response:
4h02
